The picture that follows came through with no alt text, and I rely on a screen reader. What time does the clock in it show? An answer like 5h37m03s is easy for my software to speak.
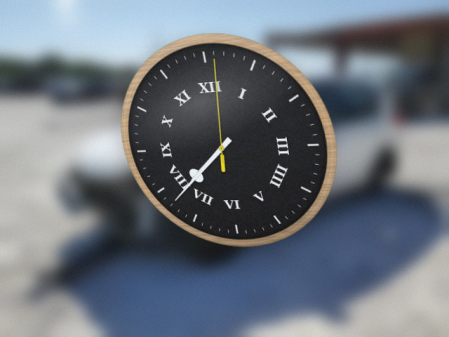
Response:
7h38m01s
